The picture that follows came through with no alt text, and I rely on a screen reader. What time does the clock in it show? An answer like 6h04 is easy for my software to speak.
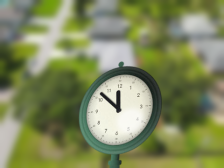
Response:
11h52
